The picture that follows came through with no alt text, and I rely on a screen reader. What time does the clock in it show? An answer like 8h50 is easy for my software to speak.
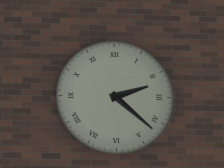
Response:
2h22
